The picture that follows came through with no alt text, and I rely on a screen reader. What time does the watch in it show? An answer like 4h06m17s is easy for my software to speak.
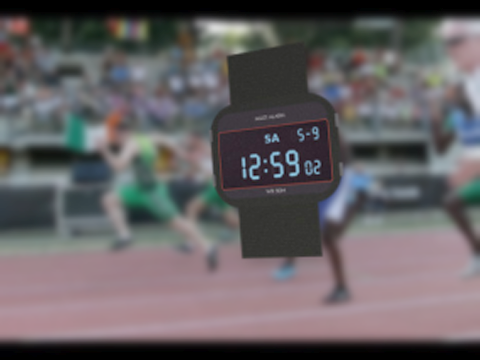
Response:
12h59m02s
